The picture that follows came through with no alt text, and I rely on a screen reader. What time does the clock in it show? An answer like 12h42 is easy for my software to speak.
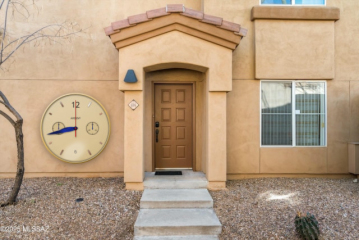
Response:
8h43
